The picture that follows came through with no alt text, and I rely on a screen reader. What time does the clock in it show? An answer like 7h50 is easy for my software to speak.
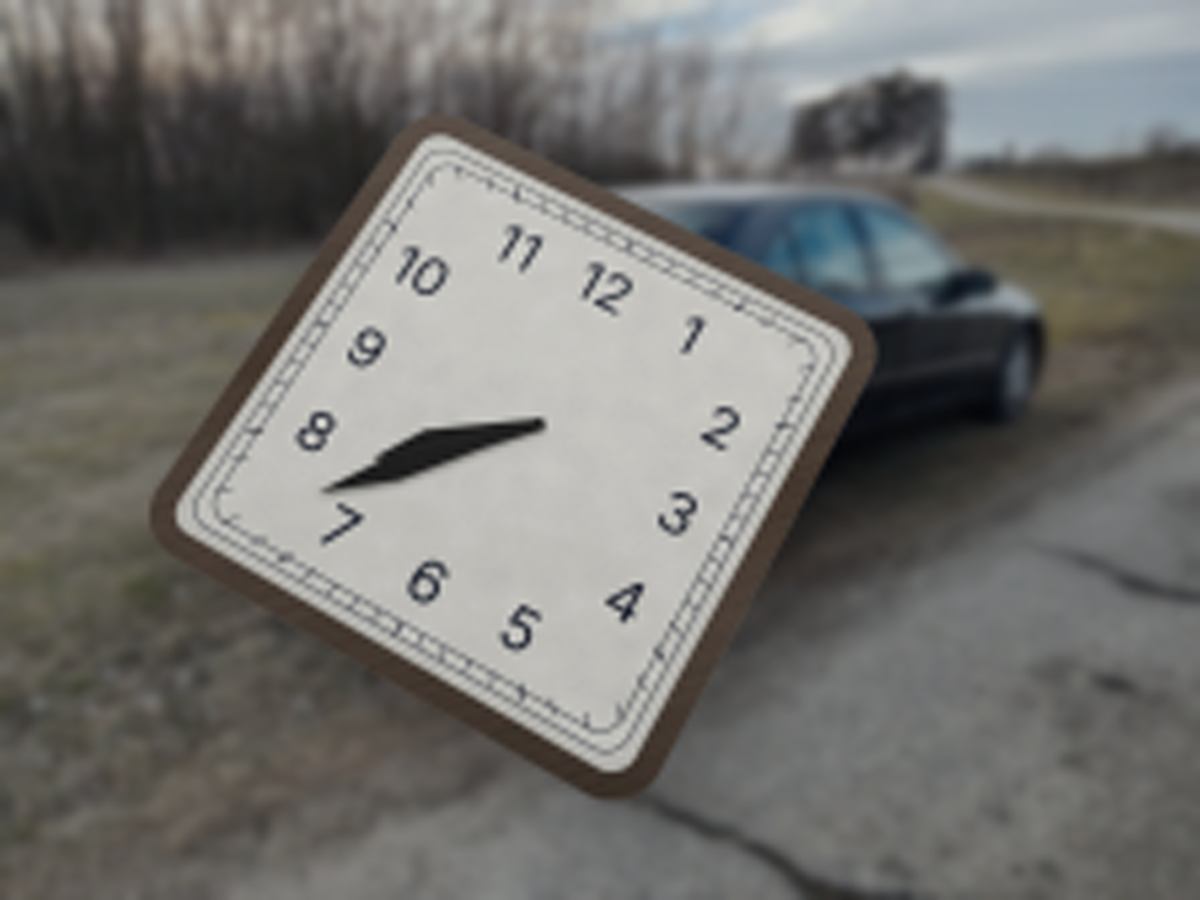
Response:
7h37
